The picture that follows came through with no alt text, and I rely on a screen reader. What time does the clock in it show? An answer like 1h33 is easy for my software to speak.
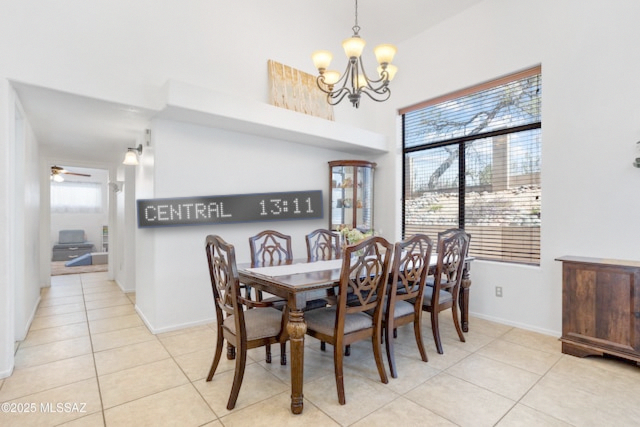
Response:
13h11
